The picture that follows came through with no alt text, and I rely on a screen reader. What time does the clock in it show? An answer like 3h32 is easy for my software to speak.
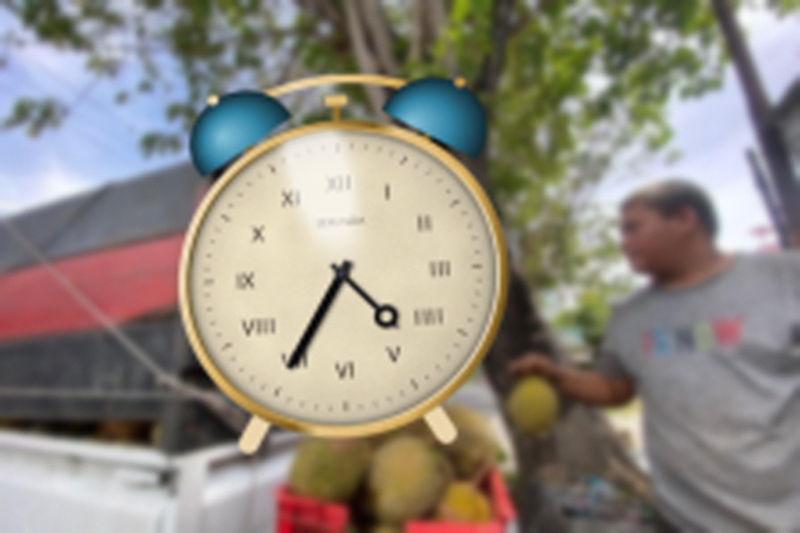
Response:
4h35
